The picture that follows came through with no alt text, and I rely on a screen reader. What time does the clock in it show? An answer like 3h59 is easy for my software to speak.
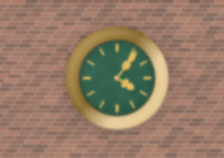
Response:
4h06
